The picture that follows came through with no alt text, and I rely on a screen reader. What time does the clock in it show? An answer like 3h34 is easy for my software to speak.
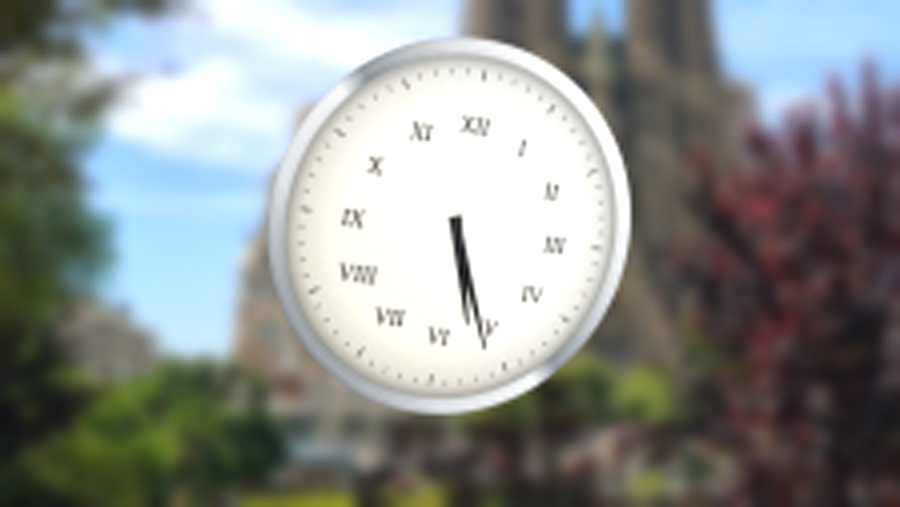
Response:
5h26
